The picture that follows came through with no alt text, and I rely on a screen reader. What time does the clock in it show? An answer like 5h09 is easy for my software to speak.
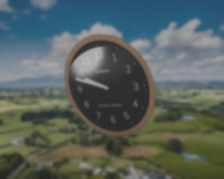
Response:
9h48
